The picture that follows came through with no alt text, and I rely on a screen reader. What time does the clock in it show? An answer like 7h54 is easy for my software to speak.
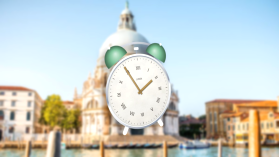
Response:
1h55
